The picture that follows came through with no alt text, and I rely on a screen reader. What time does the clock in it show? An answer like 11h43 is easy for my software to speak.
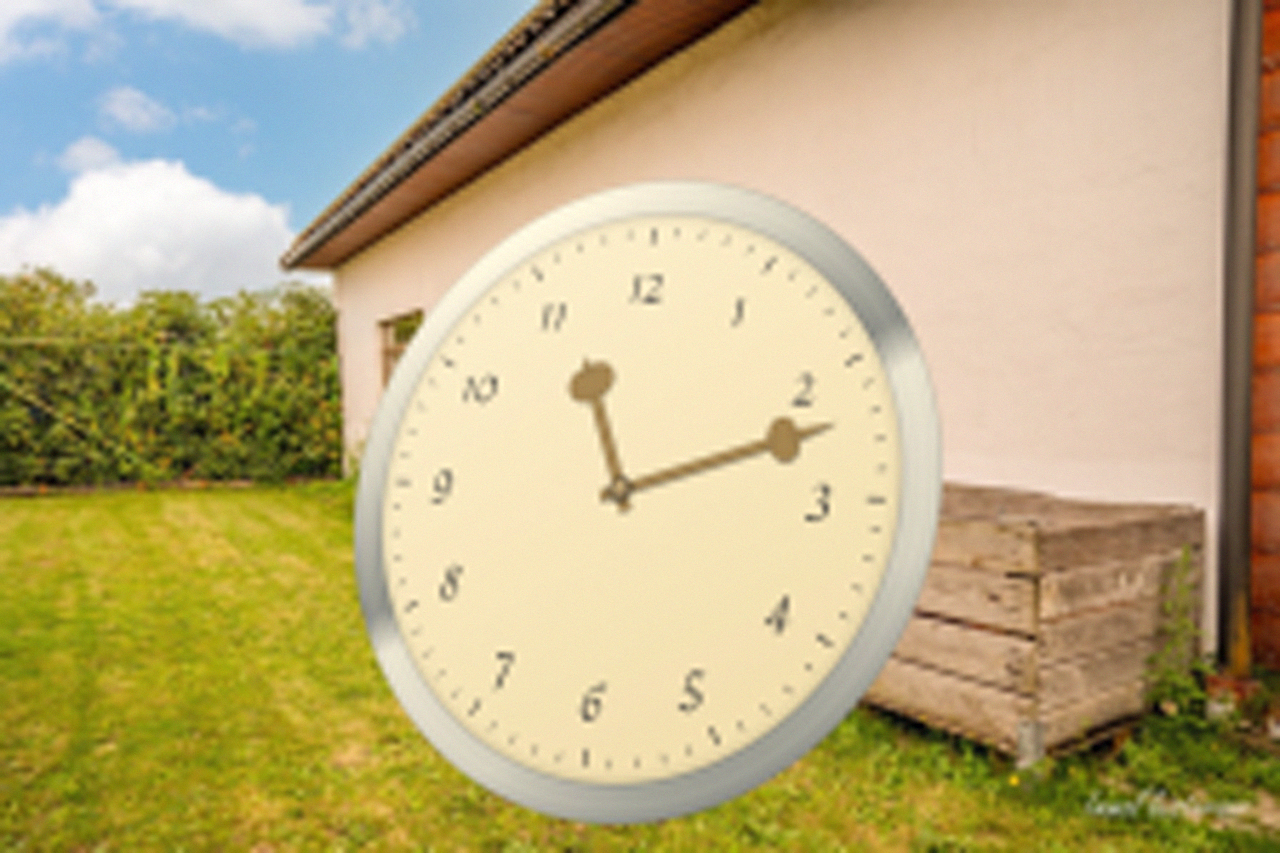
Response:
11h12
